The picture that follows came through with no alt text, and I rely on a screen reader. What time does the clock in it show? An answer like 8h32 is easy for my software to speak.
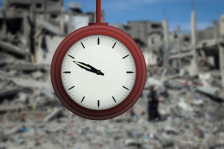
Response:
9h49
